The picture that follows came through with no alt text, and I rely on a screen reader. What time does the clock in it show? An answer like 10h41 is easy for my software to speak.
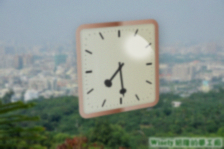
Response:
7h29
